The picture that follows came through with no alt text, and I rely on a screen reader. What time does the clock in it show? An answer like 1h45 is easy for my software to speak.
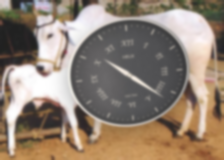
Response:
10h22
